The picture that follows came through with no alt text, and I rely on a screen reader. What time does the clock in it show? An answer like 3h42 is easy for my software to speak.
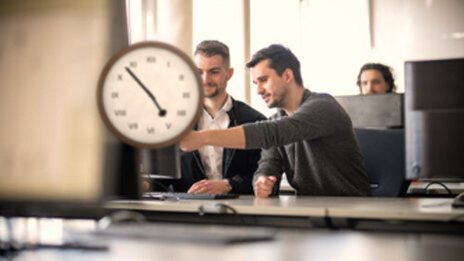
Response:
4h53
